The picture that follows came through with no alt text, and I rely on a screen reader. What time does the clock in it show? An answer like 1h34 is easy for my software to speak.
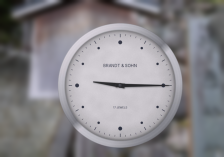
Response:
9h15
